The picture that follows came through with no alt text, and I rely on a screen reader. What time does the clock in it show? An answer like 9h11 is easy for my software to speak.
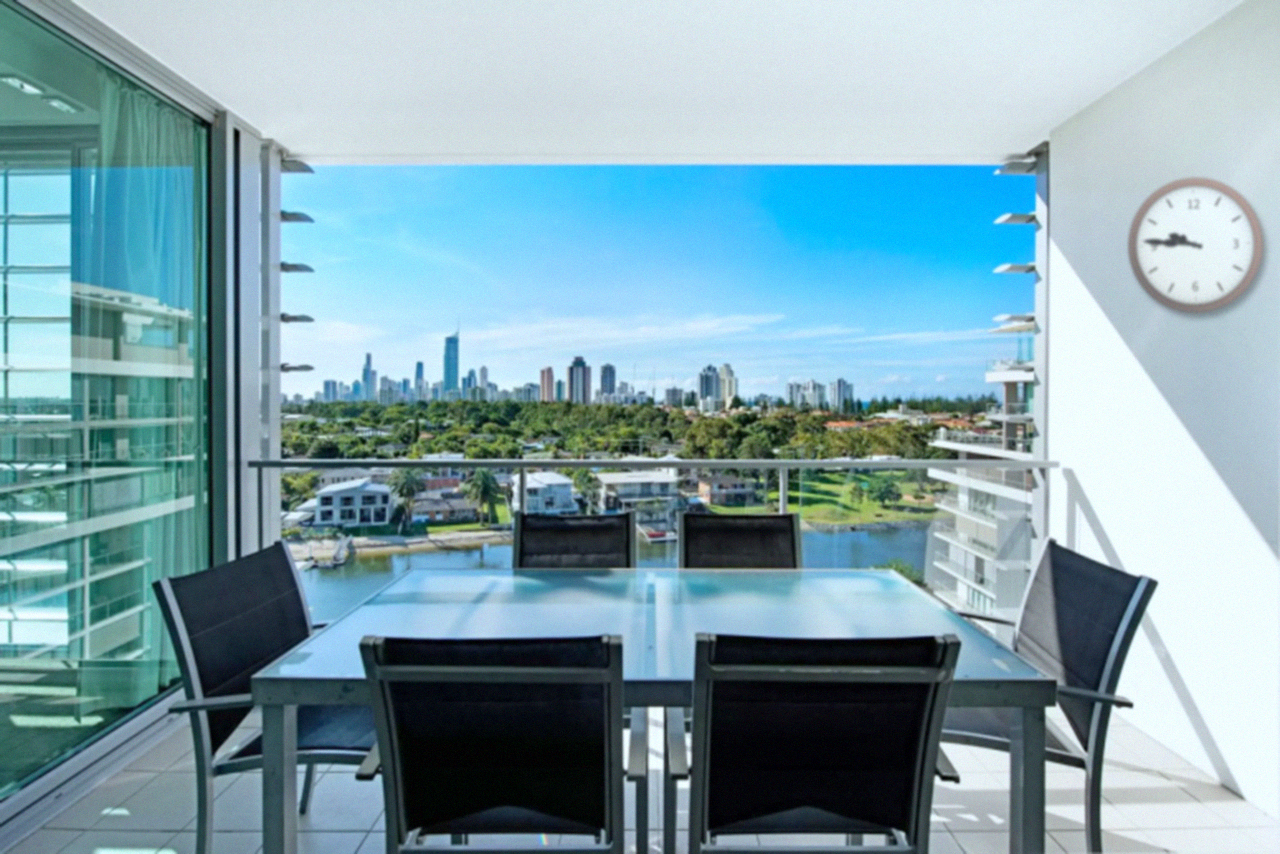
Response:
9h46
